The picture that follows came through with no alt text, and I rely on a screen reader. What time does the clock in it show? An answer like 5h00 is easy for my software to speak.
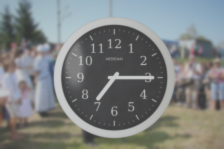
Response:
7h15
